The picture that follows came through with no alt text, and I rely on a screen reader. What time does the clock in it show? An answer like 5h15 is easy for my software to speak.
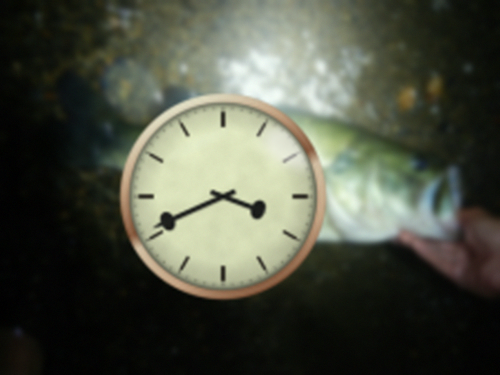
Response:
3h41
